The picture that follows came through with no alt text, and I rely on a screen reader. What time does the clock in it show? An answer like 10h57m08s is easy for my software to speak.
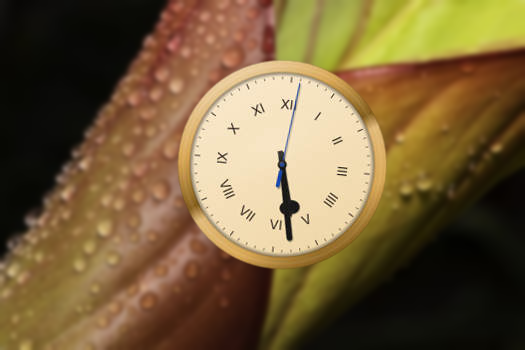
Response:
5h28m01s
